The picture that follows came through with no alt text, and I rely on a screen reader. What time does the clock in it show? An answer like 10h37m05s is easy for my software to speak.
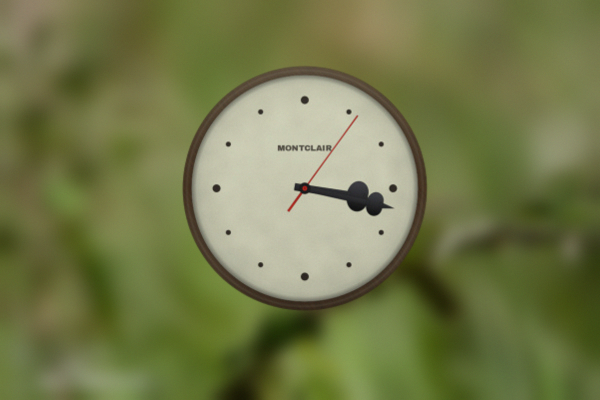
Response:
3h17m06s
